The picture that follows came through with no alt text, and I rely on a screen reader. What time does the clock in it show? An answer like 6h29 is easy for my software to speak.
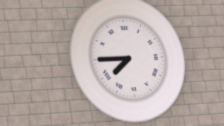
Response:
7h45
